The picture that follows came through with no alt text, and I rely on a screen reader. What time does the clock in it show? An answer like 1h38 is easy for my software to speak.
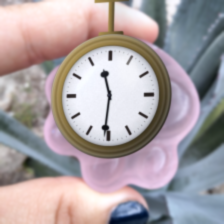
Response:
11h31
